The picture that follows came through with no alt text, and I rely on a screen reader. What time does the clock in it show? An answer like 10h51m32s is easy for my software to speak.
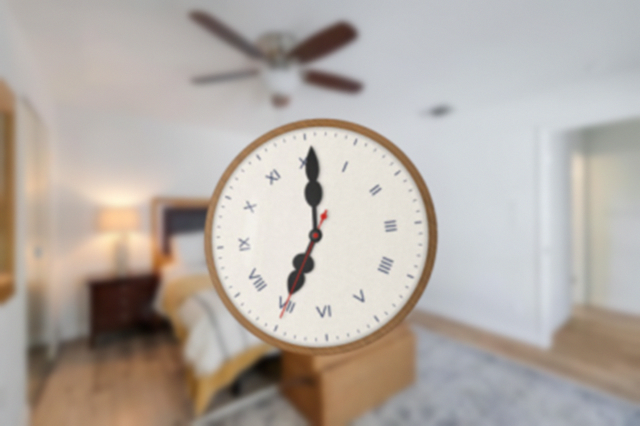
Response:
7h00m35s
